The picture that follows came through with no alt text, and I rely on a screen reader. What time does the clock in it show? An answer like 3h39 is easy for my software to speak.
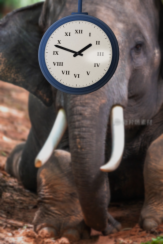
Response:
1h48
